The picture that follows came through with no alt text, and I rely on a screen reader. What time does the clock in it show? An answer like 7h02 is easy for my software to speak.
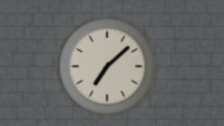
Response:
7h08
